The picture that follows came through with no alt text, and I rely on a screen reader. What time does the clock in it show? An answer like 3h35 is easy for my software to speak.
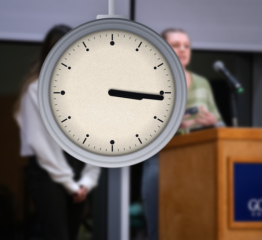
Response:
3h16
